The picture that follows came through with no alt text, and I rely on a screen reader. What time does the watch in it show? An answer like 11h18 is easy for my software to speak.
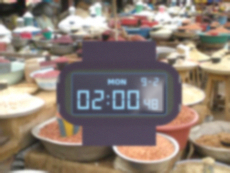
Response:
2h00
